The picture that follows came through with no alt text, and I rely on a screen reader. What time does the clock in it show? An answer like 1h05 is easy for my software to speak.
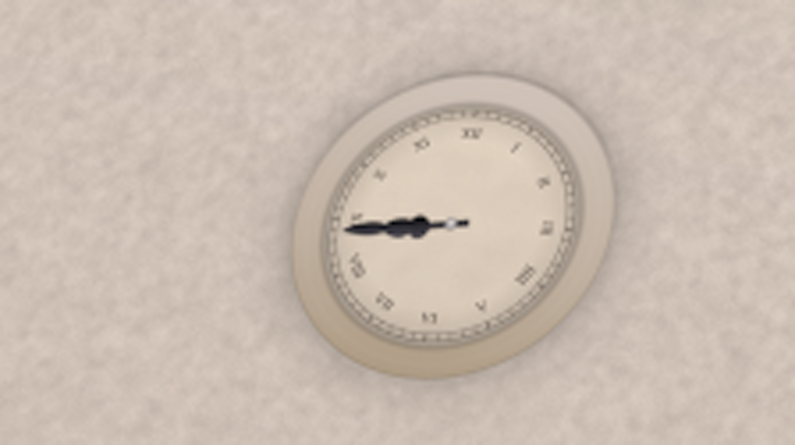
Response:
8h44
